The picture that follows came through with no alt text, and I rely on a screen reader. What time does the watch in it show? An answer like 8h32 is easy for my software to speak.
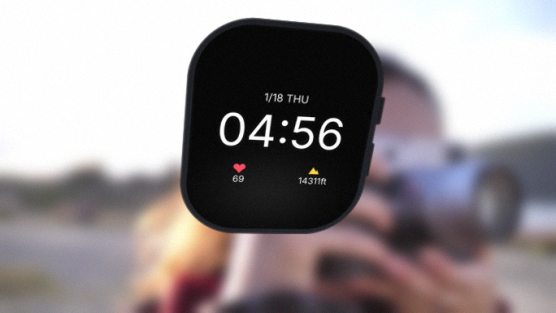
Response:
4h56
